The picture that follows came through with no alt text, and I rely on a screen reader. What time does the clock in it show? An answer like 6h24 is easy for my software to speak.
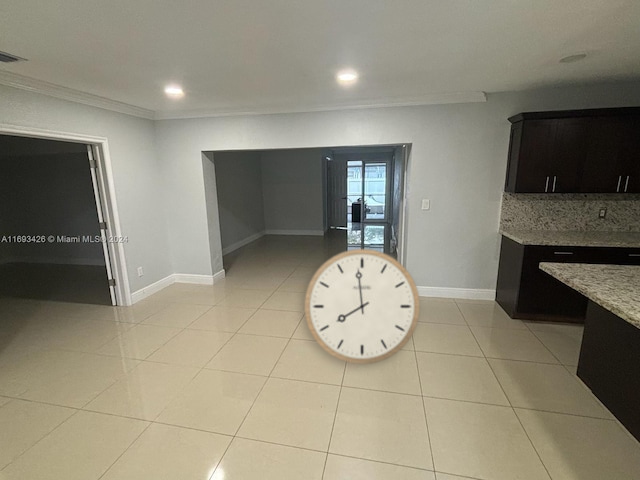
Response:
7h59
